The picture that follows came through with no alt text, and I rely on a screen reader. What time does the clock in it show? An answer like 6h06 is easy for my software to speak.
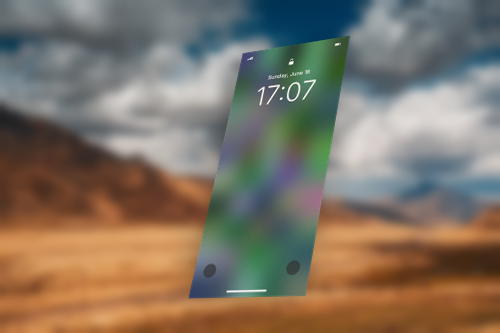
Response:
17h07
